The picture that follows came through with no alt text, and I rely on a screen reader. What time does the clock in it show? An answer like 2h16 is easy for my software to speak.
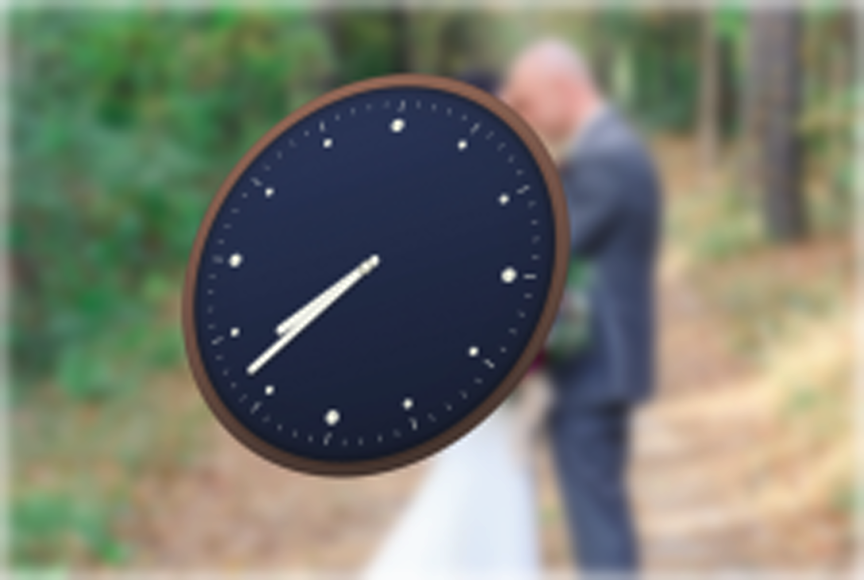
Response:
7h37
